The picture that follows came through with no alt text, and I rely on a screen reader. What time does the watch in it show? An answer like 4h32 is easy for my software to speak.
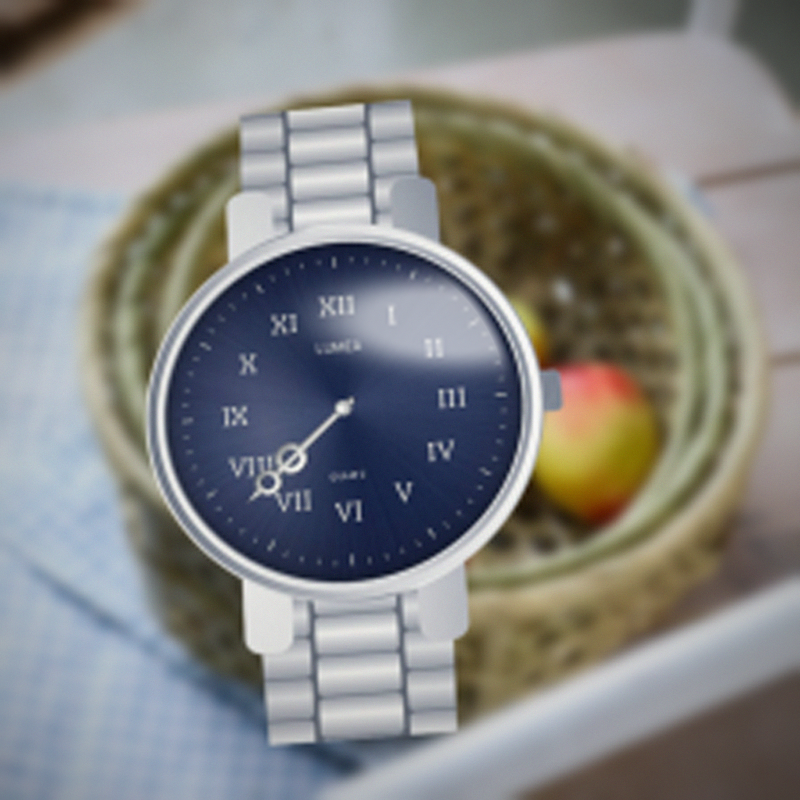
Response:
7h38
